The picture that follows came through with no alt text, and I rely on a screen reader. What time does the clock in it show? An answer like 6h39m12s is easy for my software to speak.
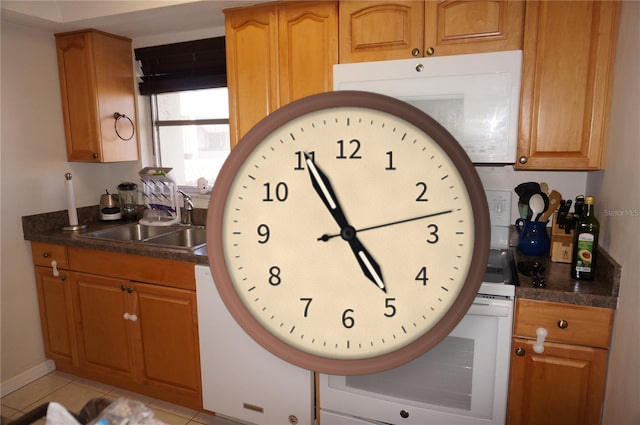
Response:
4h55m13s
